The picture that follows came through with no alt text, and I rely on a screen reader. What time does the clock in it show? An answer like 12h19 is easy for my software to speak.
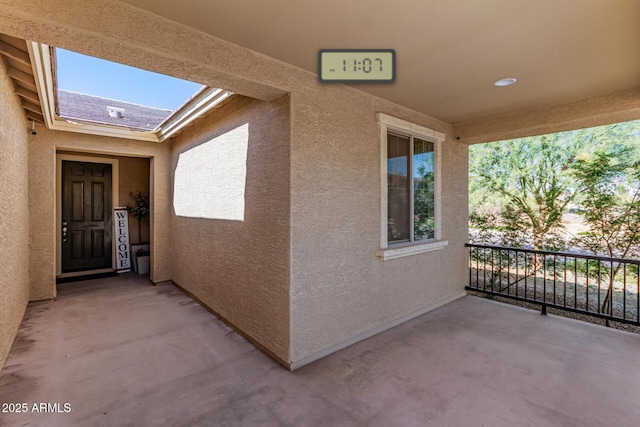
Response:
11h07
